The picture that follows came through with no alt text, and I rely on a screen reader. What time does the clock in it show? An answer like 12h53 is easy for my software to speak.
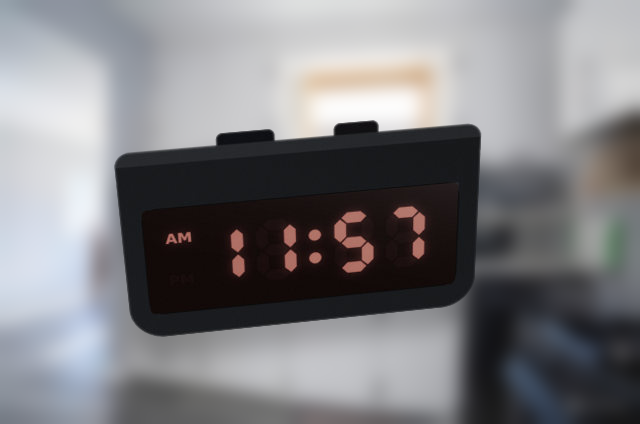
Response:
11h57
